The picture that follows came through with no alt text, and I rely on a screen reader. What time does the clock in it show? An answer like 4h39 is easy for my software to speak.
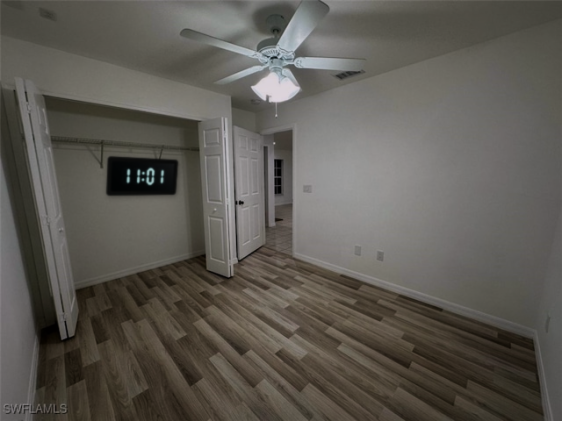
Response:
11h01
